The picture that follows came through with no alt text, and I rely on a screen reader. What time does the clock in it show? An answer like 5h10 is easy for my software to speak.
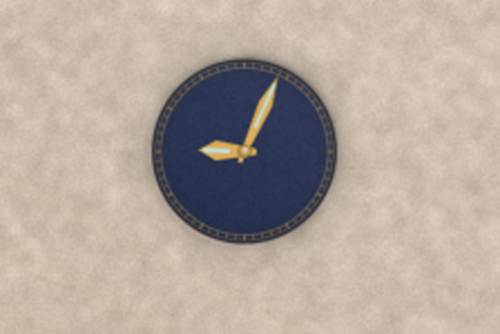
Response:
9h04
